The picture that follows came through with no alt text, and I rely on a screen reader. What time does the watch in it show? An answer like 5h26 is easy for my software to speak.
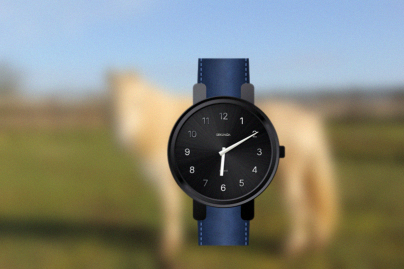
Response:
6h10
